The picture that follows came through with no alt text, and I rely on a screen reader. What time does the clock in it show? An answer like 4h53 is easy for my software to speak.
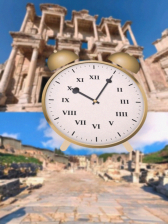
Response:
10h05
